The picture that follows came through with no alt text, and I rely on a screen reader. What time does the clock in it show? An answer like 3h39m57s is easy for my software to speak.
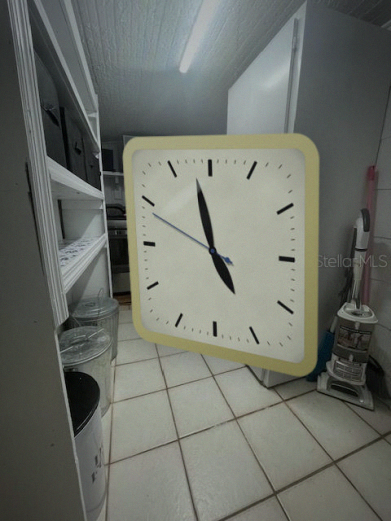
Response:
4h57m49s
